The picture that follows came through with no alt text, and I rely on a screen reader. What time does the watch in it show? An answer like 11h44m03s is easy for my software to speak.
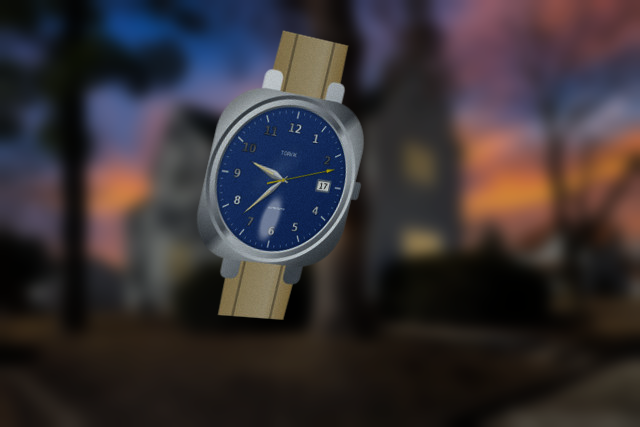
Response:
9h37m12s
